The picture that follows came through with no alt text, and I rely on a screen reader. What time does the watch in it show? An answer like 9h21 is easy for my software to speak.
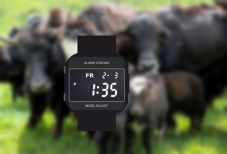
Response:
1h35
